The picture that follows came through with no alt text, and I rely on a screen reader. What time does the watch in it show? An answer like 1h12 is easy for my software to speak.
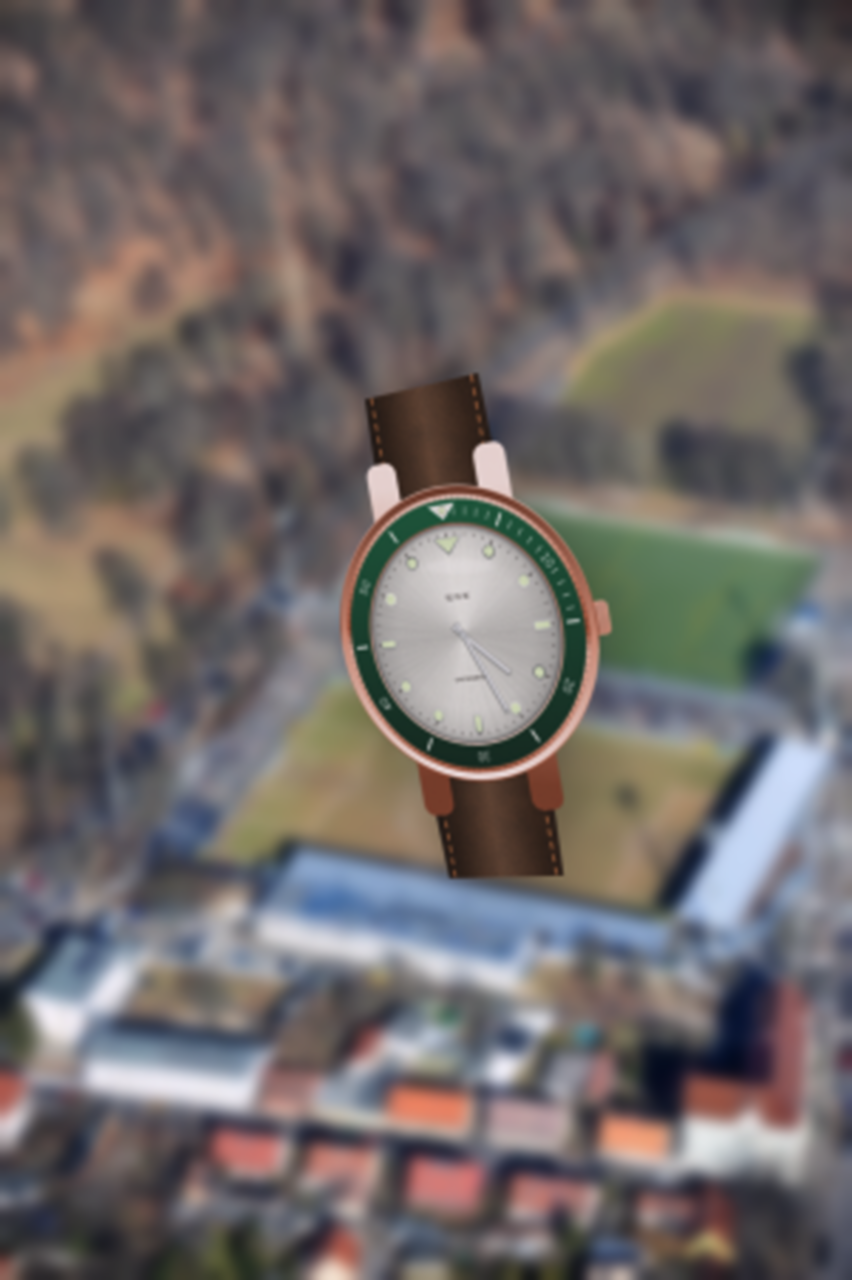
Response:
4h26
